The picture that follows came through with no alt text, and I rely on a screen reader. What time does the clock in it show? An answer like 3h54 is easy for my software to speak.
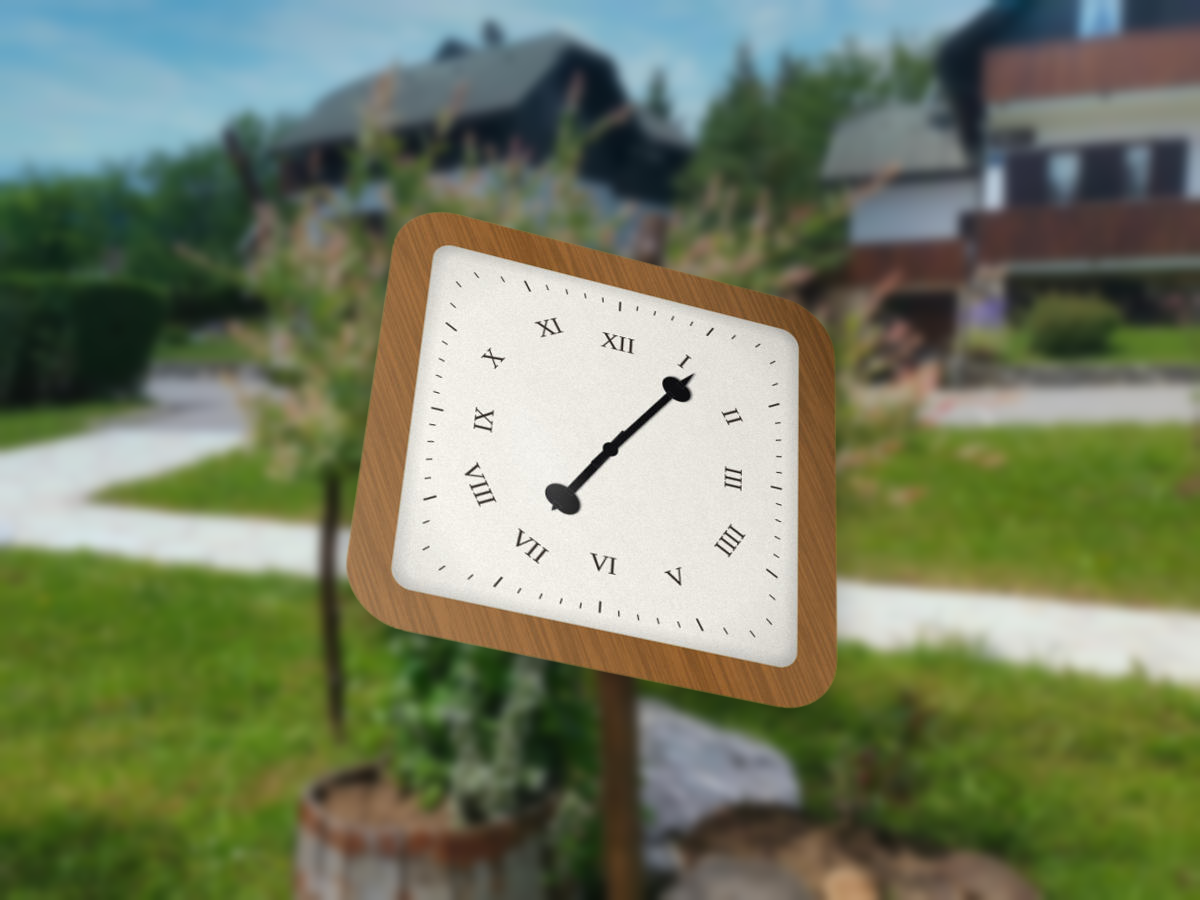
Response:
7h06
